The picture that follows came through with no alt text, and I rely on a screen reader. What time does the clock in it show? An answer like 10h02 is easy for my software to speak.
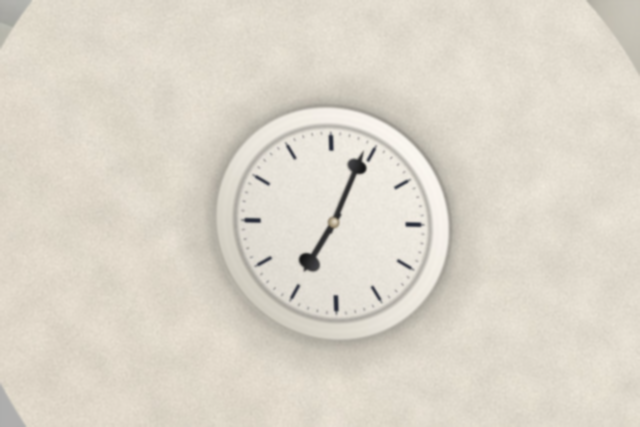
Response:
7h04
